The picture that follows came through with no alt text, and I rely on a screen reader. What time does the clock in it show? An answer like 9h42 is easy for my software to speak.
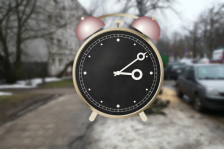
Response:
3h09
